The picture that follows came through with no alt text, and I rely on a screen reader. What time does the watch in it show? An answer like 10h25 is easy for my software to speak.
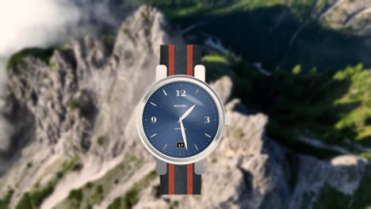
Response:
1h28
